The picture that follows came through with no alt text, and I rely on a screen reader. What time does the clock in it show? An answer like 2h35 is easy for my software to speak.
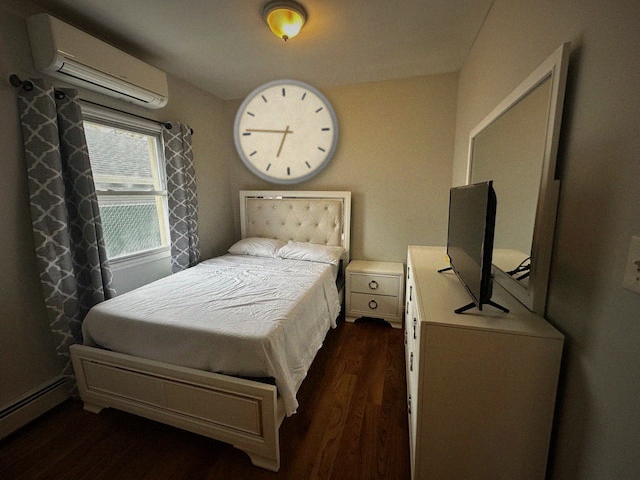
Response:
6h46
